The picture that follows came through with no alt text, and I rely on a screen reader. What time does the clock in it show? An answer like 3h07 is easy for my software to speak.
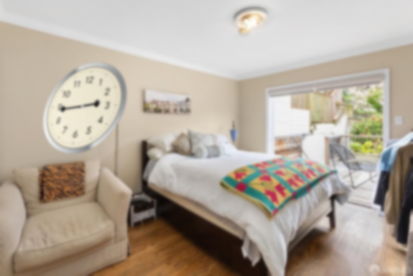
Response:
2h44
